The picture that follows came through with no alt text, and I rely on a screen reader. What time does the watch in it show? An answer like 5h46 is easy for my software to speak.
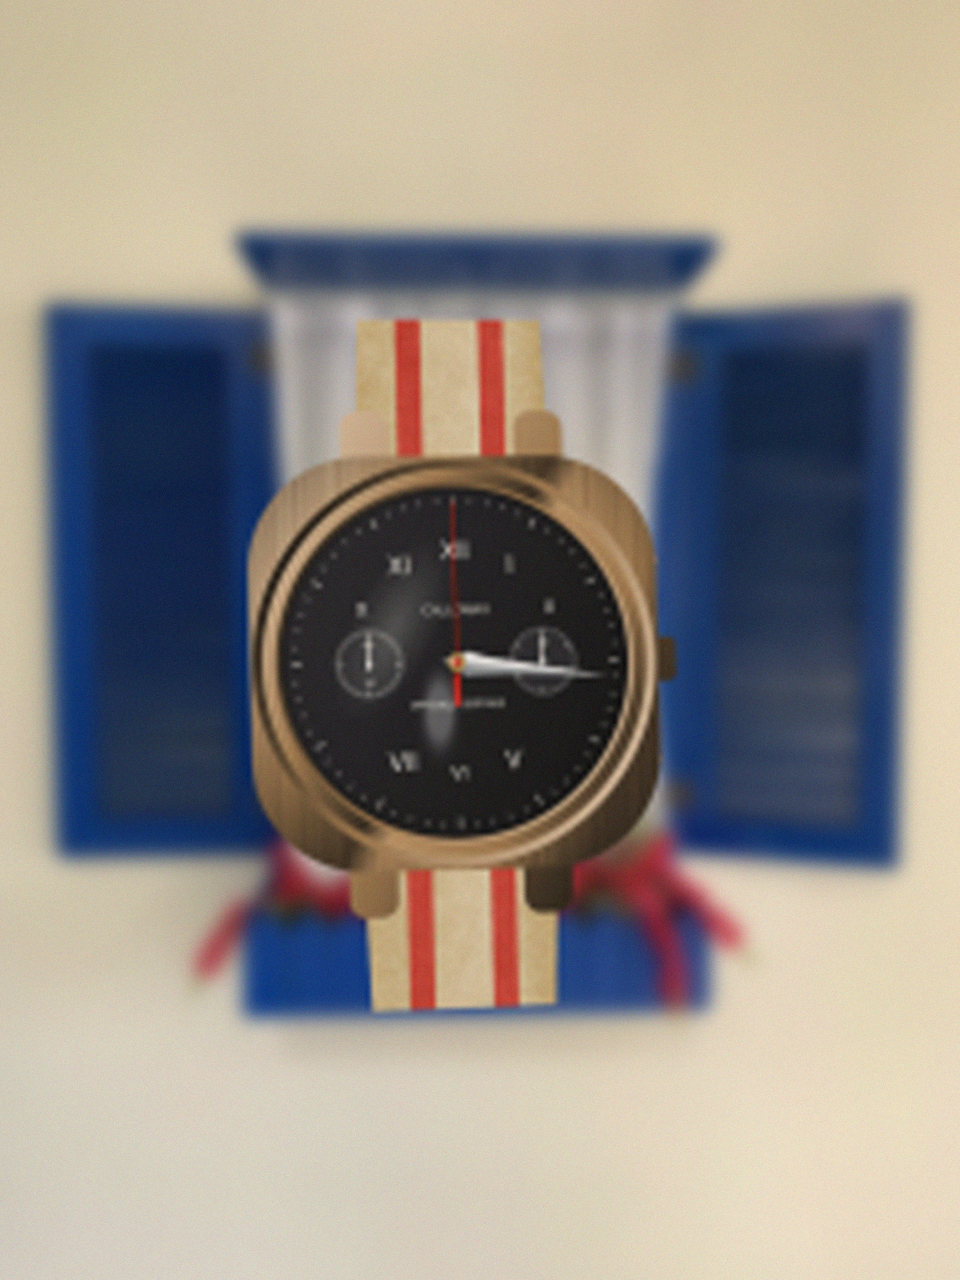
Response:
3h16
